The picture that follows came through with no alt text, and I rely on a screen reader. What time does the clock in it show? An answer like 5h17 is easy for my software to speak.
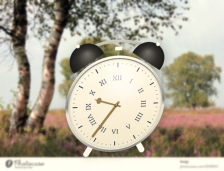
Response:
9h36
